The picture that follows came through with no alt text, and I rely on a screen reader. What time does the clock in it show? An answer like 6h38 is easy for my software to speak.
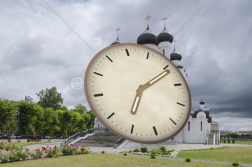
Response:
7h11
